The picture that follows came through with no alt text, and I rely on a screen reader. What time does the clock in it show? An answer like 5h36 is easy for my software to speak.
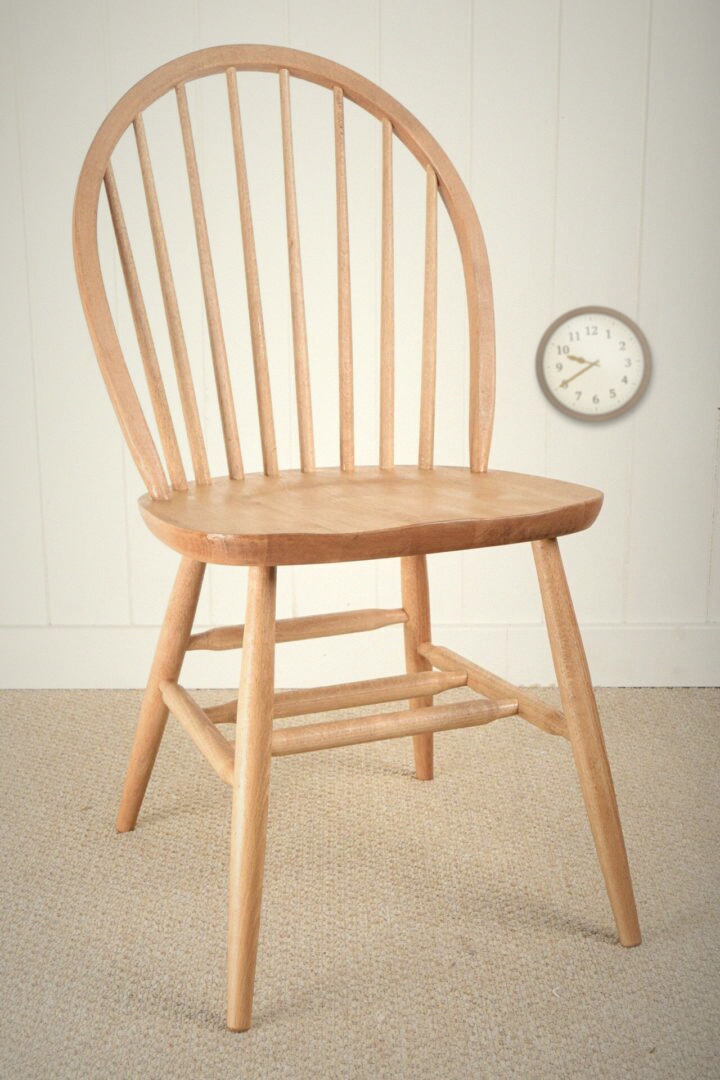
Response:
9h40
